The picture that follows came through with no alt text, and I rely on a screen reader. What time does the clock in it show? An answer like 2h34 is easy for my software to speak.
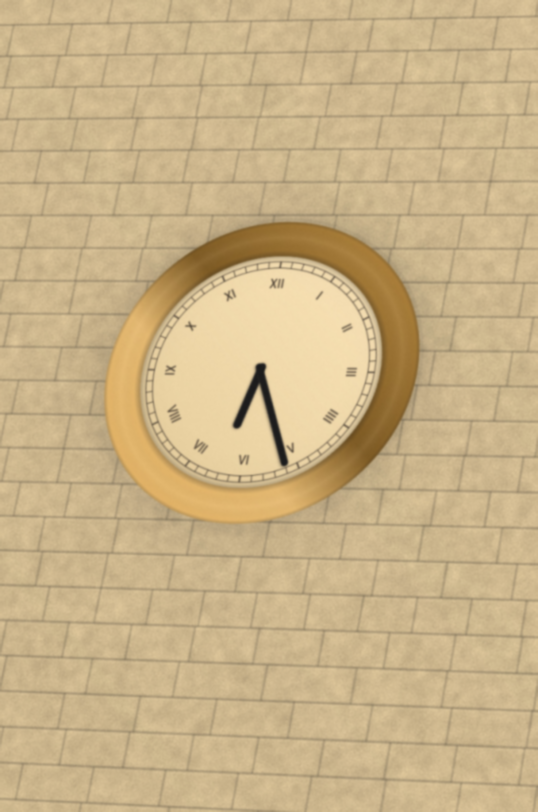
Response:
6h26
